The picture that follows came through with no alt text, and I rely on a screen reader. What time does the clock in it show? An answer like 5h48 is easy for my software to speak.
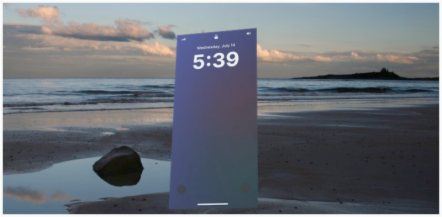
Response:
5h39
